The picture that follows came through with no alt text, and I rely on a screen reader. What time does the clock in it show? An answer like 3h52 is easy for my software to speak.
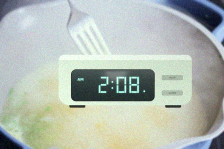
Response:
2h08
